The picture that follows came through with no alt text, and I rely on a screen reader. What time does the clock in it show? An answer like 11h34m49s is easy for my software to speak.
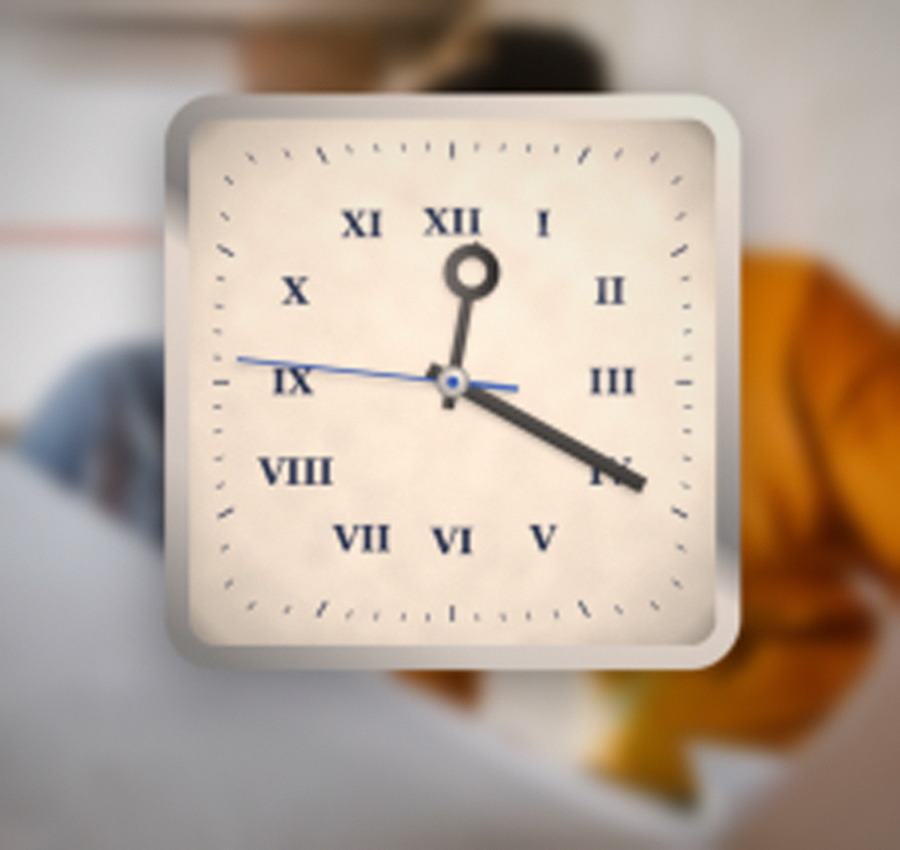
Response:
12h19m46s
